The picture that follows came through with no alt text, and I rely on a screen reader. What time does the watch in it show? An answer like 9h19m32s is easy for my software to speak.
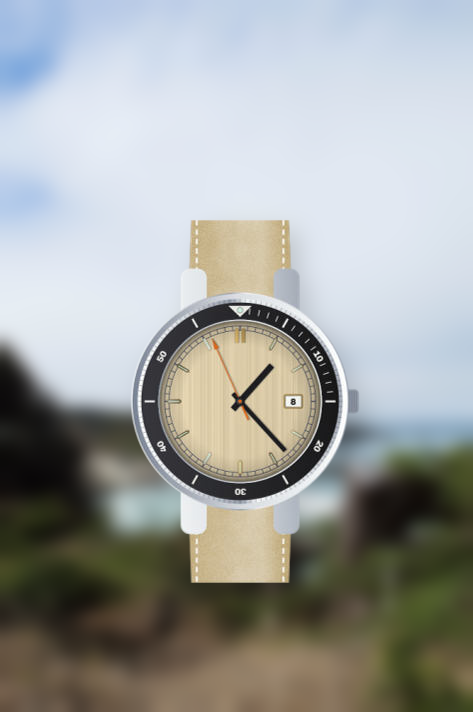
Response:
1h22m56s
